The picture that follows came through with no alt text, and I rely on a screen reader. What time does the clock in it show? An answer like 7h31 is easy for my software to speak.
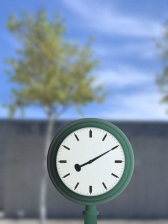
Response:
8h10
